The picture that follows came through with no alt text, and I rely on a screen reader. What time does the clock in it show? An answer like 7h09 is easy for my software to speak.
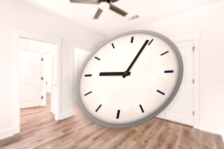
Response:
9h04
